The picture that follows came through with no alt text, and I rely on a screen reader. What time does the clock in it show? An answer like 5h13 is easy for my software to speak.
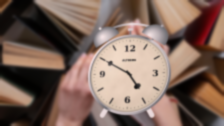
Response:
4h50
